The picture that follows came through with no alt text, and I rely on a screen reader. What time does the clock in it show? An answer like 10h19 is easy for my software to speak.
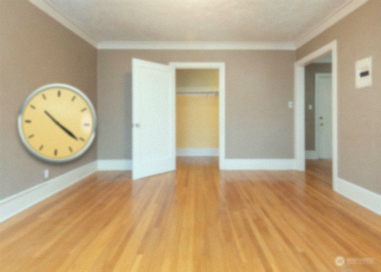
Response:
10h21
